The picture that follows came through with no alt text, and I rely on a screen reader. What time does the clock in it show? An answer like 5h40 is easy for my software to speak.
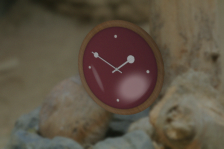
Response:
1h50
